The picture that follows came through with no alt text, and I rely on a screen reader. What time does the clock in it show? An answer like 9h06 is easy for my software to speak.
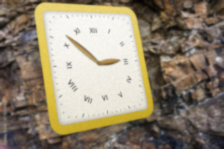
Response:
2h52
